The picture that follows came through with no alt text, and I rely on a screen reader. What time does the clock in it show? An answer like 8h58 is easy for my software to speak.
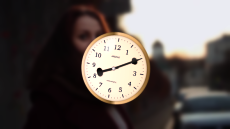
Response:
8h10
